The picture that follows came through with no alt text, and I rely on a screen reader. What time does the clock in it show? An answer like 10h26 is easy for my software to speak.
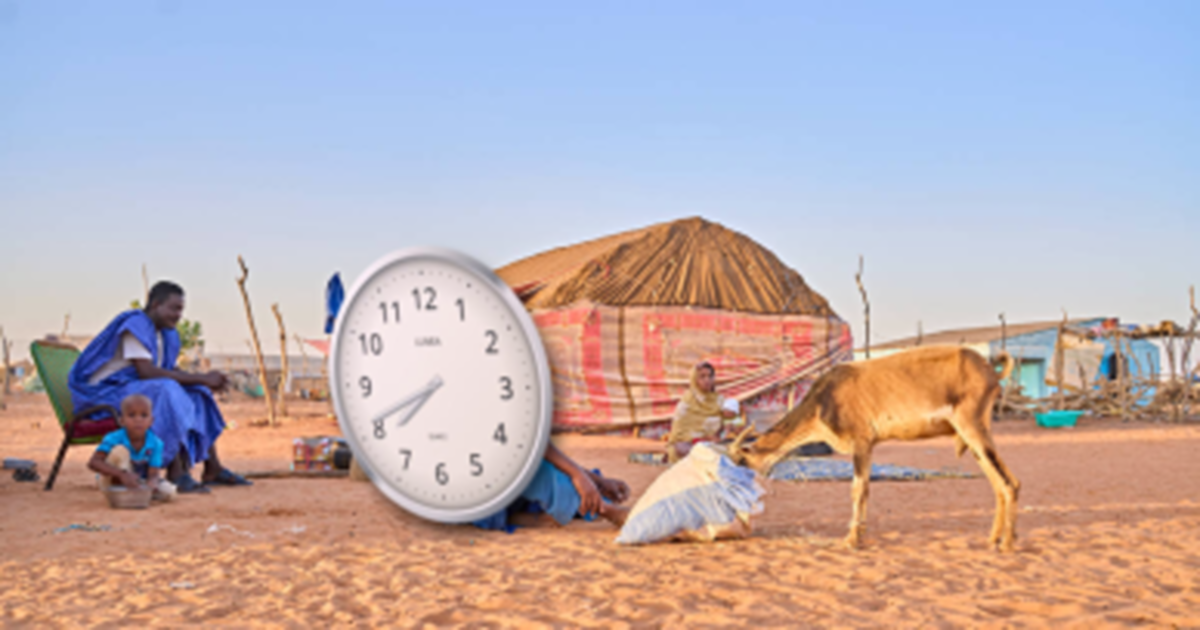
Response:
7h41
